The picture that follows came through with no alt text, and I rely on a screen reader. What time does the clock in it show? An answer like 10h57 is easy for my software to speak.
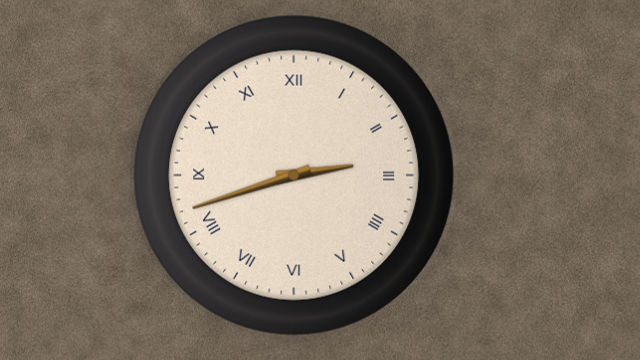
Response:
2h42
